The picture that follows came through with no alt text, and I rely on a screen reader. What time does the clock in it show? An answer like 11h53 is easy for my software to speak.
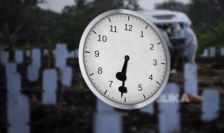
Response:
6h31
